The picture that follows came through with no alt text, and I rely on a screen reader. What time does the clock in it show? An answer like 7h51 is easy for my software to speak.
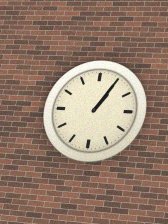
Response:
1h05
